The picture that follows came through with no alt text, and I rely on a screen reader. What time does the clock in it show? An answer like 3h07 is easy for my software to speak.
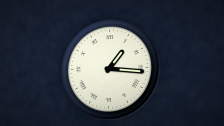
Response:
1h16
